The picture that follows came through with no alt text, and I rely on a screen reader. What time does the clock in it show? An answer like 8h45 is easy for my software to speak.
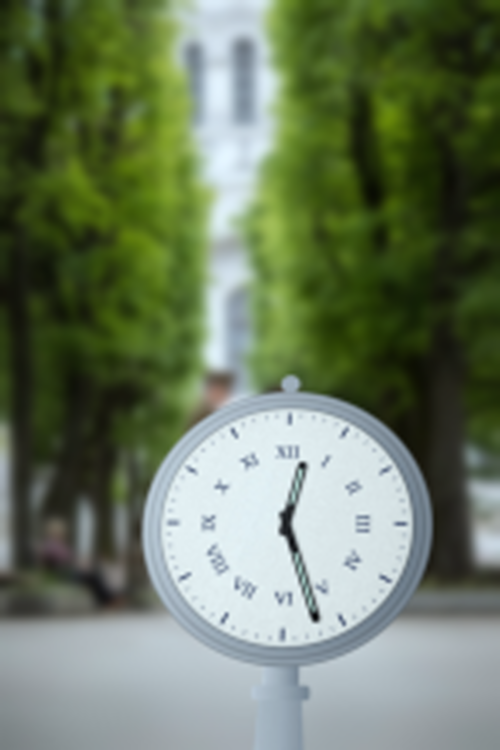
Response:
12h27
